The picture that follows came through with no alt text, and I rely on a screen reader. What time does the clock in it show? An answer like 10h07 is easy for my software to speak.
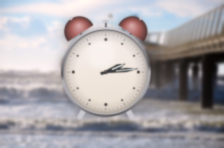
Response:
2h14
